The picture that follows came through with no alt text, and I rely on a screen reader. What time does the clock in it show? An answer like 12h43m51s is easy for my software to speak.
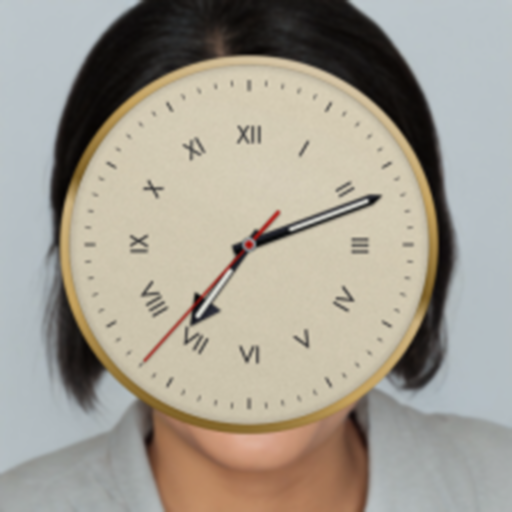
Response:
7h11m37s
